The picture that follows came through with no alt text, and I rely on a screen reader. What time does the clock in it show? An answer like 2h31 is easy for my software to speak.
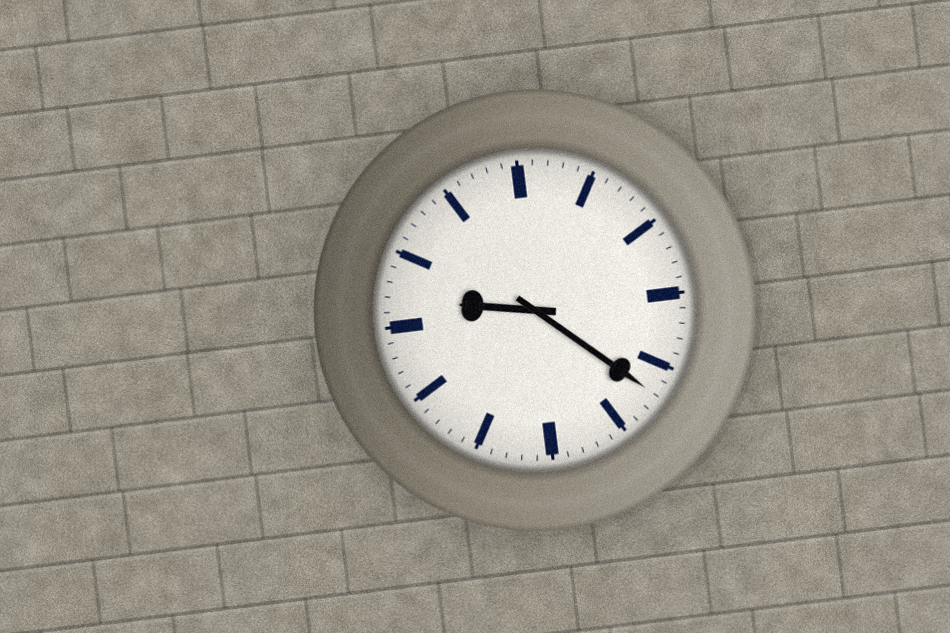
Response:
9h22
